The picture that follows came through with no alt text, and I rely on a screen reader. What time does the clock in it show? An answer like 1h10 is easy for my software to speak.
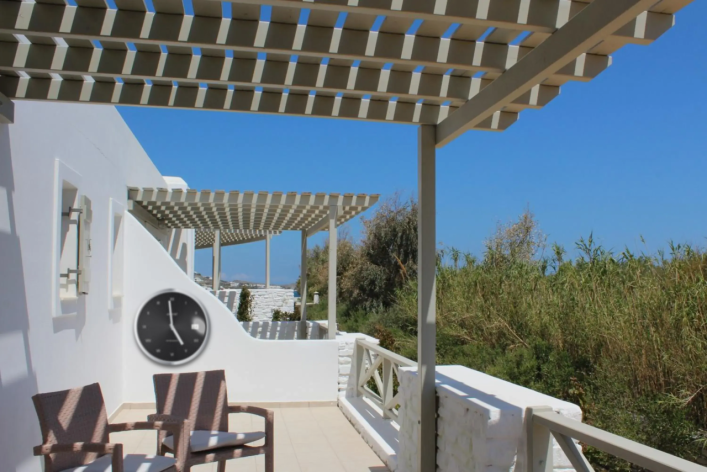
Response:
4h59
